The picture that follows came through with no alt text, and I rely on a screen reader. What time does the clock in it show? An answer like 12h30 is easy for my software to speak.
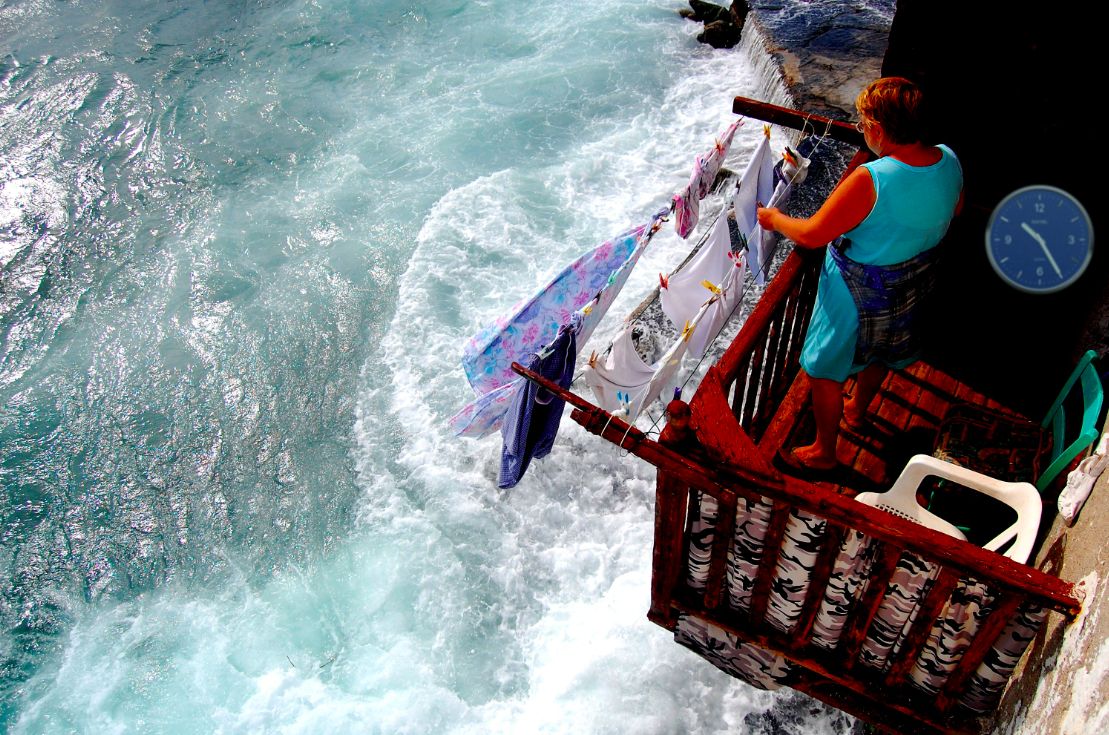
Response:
10h25
